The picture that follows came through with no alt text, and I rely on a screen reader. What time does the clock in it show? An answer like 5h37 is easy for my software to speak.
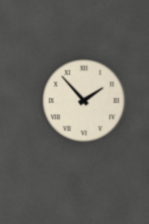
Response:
1h53
